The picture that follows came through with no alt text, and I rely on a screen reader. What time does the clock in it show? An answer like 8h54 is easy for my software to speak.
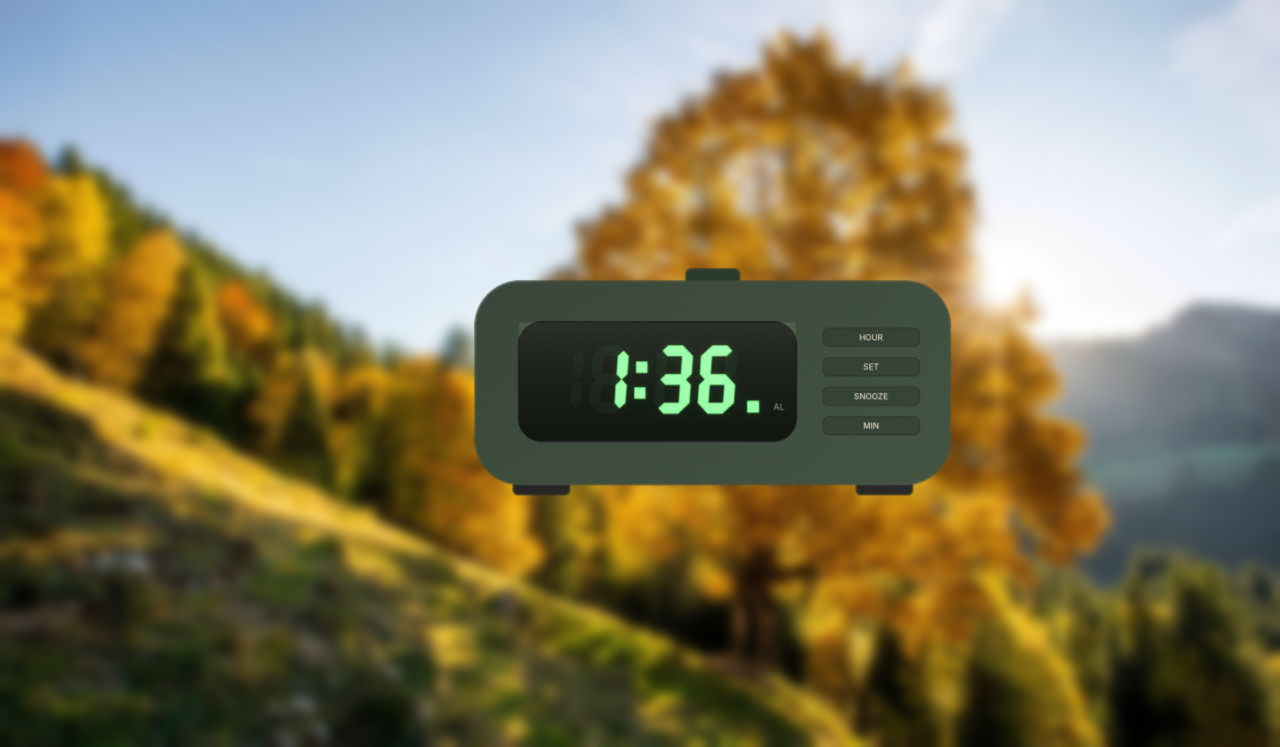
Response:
1h36
